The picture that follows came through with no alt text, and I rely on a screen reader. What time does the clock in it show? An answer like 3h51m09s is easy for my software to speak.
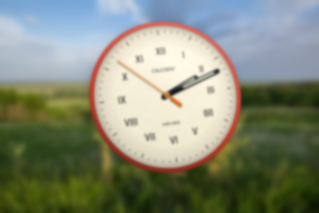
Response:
2h11m52s
